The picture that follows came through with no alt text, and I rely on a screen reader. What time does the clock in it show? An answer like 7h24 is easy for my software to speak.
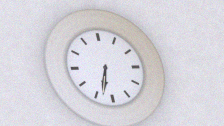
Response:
6h33
